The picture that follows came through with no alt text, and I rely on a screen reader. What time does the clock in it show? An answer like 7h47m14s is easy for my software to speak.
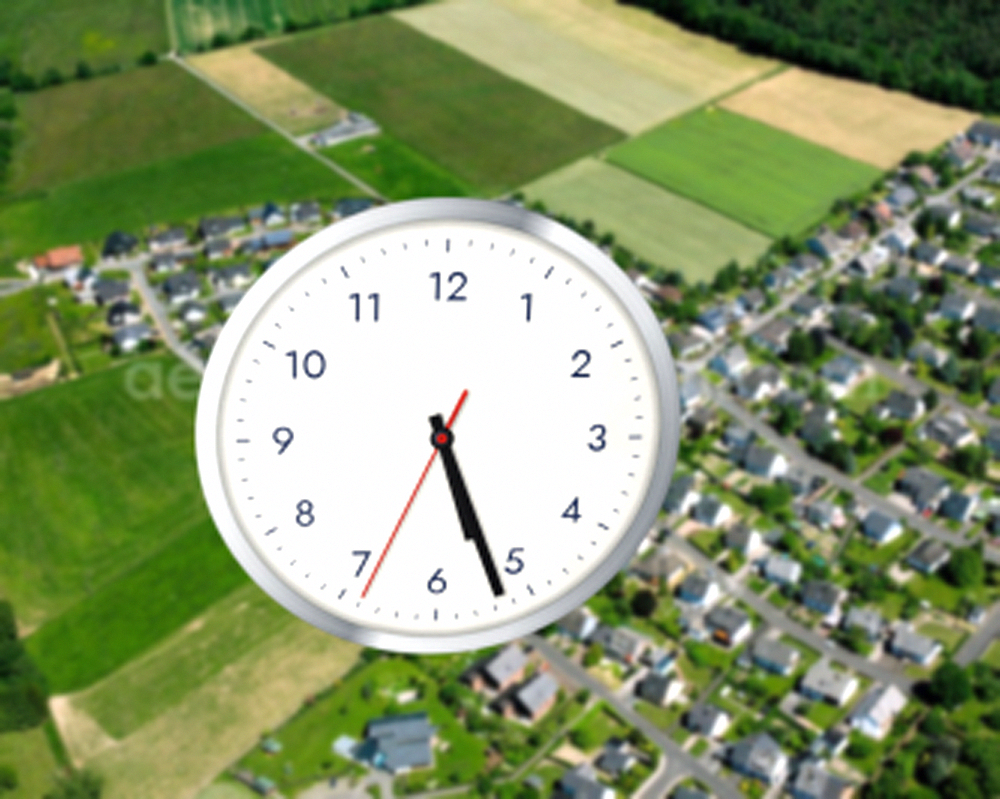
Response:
5h26m34s
